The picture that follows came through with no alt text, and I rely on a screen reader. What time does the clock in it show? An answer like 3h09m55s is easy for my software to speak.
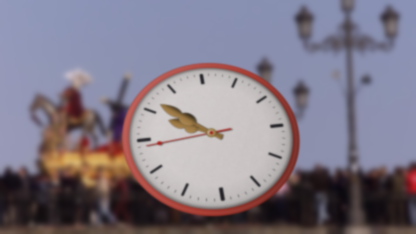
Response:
9h51m44s
